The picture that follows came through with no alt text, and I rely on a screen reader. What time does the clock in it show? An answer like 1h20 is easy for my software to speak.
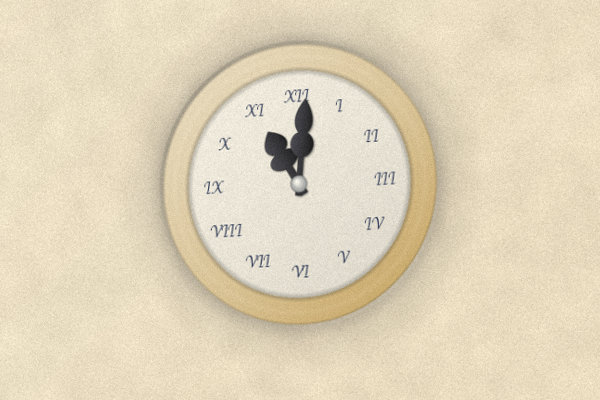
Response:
11h01
